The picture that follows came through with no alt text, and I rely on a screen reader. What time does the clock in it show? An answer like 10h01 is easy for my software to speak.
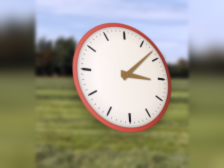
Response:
3h08
